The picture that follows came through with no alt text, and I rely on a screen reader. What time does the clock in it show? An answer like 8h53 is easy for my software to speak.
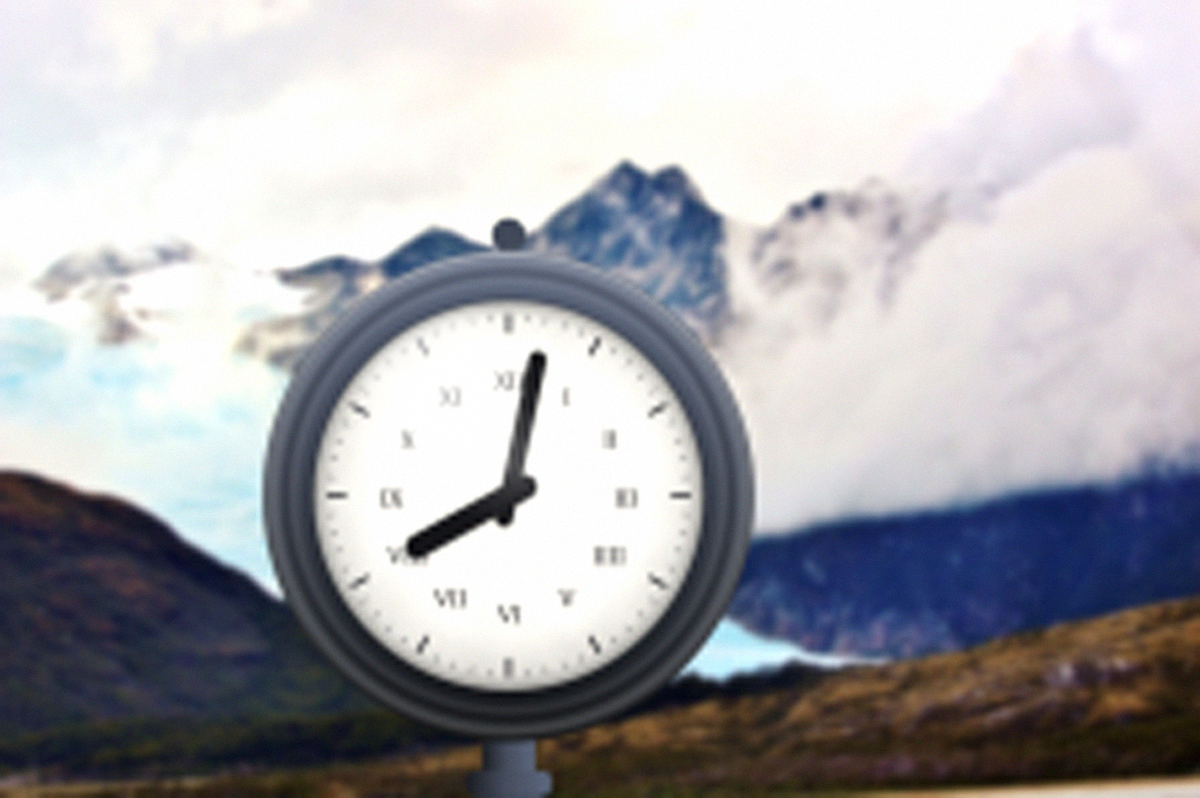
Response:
8h02
